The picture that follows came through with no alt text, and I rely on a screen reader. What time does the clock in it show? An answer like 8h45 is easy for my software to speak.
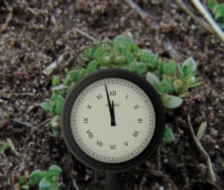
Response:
11h58
